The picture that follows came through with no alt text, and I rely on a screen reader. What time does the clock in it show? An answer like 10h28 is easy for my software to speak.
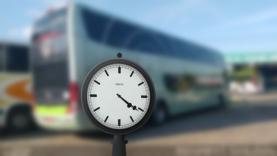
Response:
4h21
